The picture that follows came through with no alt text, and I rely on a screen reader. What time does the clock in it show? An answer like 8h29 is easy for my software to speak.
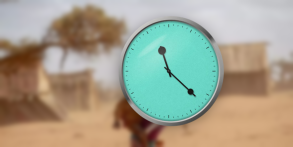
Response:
11h22
